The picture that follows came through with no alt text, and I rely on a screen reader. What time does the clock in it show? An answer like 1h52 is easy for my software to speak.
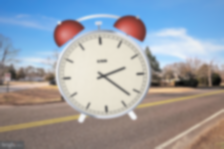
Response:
2h22
